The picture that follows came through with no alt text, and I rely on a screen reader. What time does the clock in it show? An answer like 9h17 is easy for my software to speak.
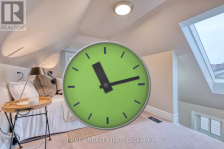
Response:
11h13
